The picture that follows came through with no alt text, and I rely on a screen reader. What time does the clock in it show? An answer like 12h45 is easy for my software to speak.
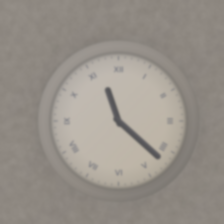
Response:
11h22
